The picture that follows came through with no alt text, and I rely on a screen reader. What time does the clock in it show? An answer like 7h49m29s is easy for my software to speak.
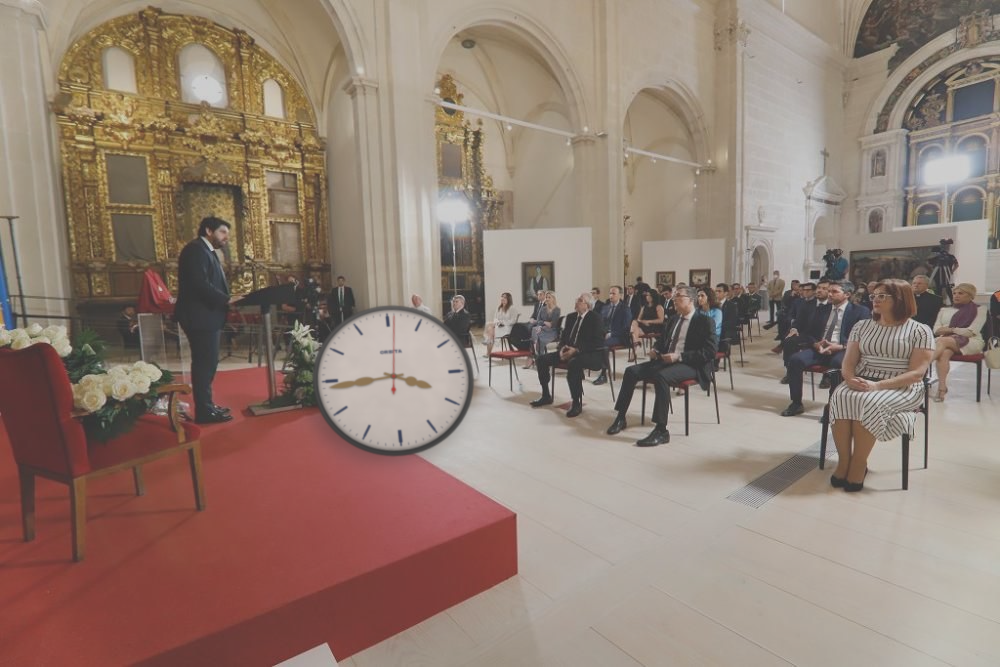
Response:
3h44m01s
